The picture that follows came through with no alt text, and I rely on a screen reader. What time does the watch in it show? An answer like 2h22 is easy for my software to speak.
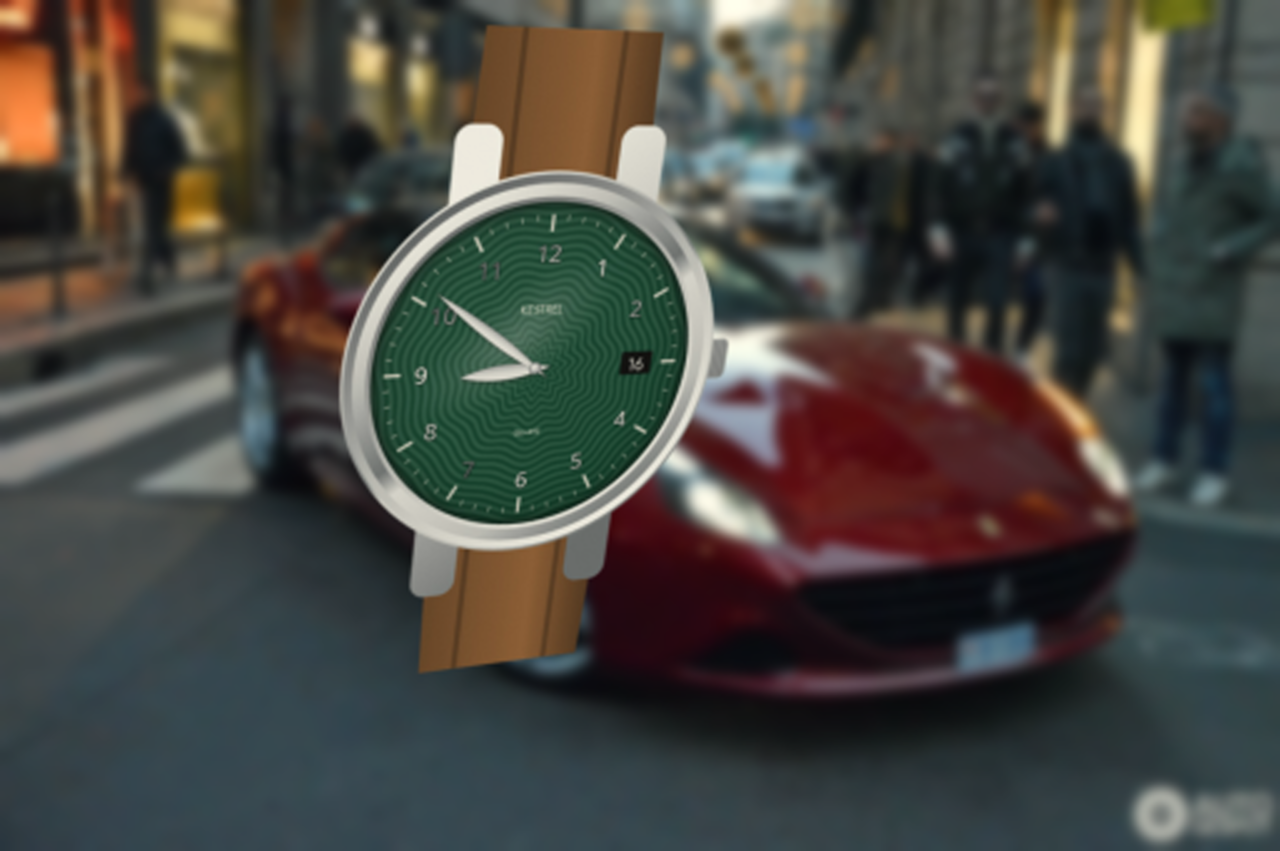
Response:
8h51
